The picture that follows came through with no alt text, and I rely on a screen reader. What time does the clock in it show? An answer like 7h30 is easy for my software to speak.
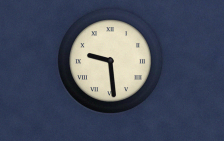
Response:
9h29
